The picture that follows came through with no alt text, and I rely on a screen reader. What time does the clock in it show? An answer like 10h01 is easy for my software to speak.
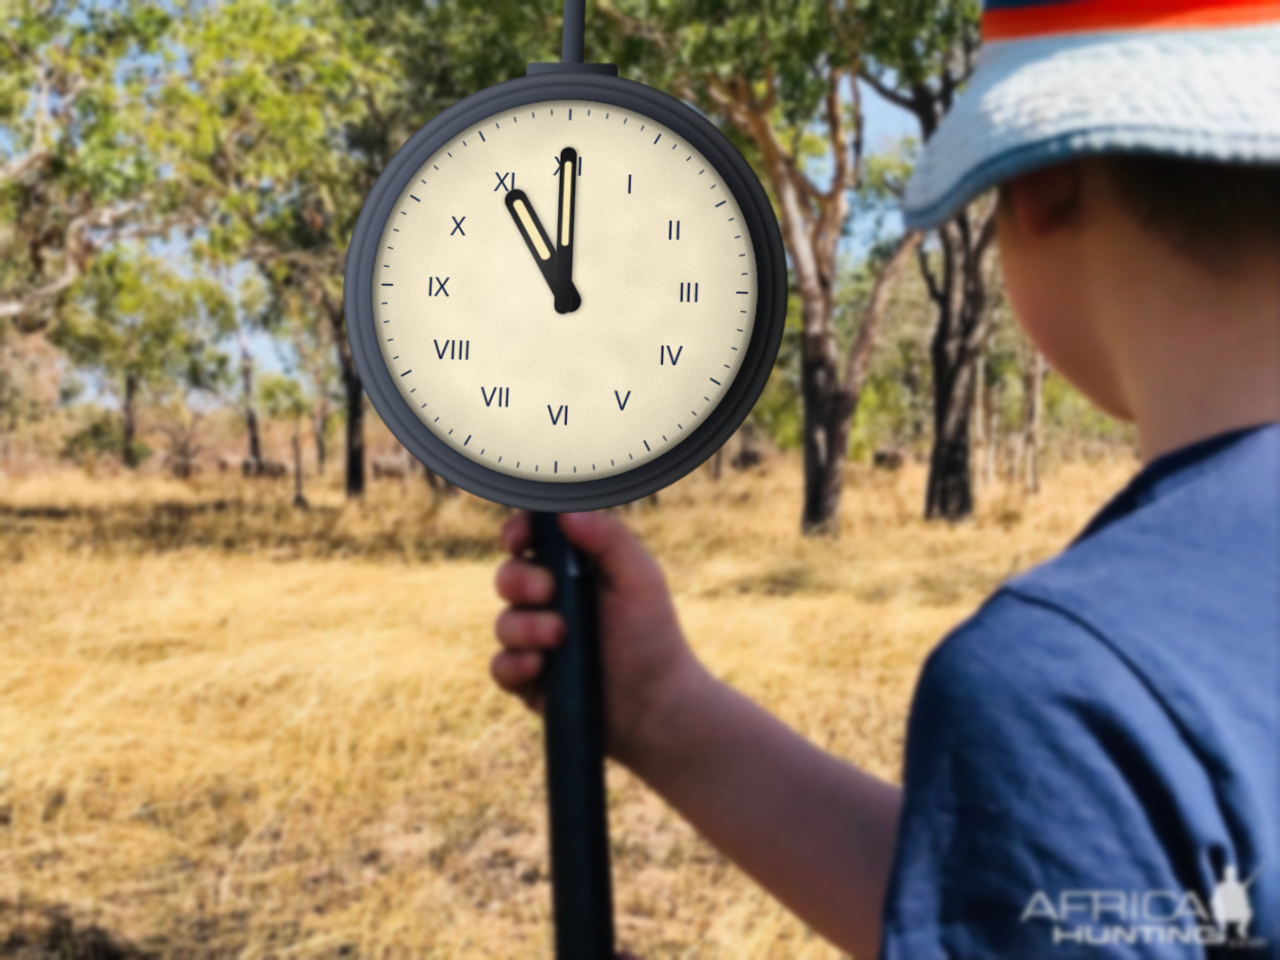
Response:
11h00
